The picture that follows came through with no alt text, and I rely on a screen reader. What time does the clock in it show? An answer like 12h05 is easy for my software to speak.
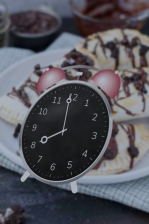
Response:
7h59
